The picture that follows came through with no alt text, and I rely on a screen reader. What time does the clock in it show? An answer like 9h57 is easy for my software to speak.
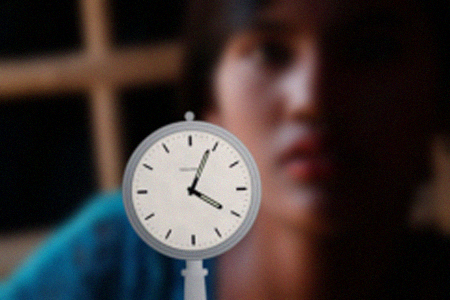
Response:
4h04
